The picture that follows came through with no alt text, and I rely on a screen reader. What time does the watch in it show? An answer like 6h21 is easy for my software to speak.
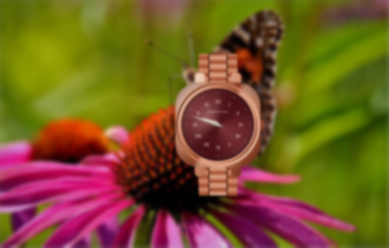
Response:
9h48
